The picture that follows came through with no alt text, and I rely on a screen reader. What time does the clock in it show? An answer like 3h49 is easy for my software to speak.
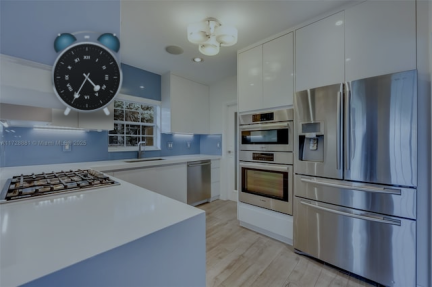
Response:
4h35
